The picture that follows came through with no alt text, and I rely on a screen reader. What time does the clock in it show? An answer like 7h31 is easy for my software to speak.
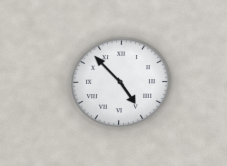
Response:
4h53
